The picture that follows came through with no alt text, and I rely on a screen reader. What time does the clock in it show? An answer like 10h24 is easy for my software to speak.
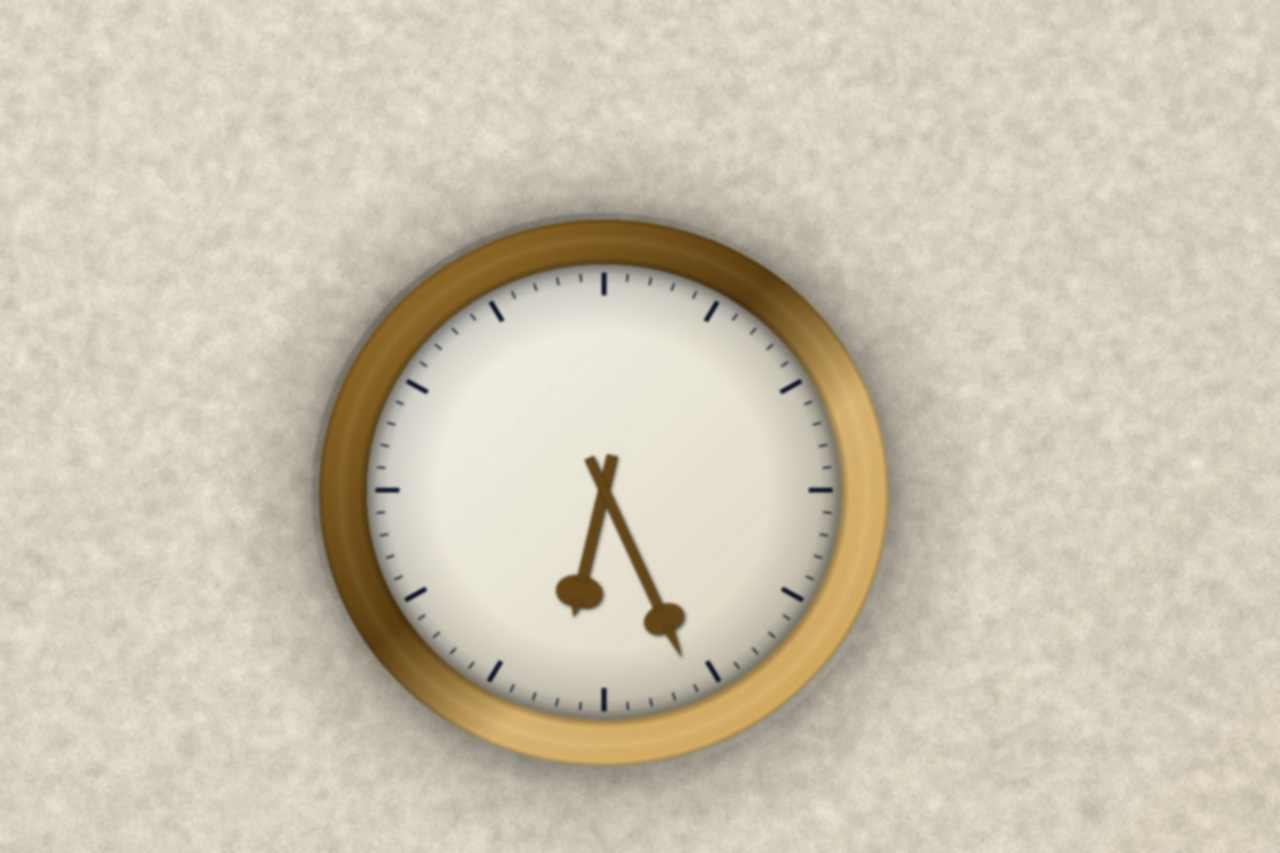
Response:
6h26
